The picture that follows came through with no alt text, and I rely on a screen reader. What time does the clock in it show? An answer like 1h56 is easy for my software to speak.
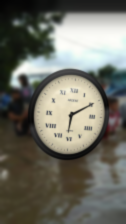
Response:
6h10
